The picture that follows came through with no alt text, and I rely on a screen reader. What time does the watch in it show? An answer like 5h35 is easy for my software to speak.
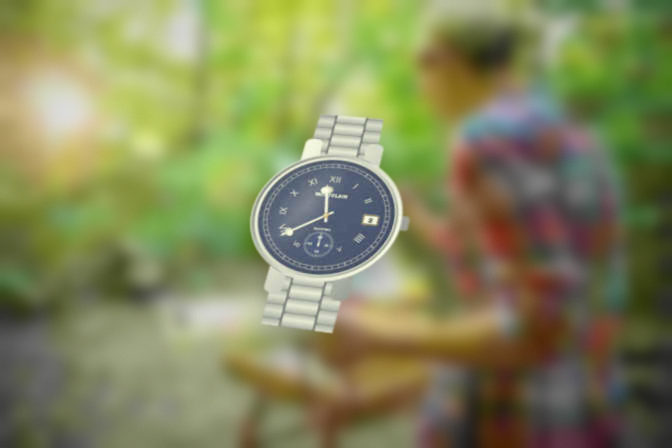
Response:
11h39
